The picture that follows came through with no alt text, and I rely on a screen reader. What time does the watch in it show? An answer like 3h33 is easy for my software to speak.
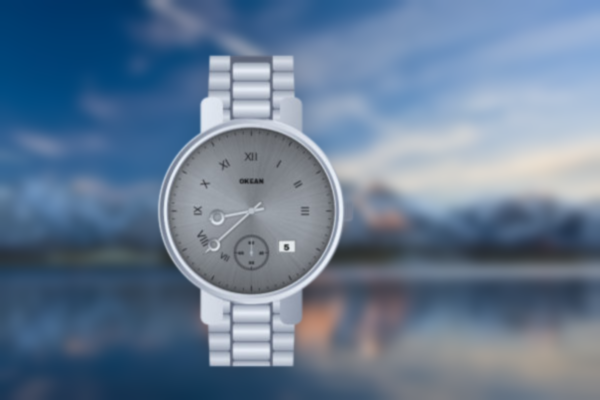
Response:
8h38
